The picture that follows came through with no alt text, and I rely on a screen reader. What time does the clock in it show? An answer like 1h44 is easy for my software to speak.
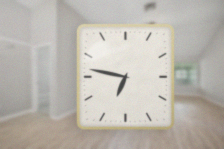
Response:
6h47
